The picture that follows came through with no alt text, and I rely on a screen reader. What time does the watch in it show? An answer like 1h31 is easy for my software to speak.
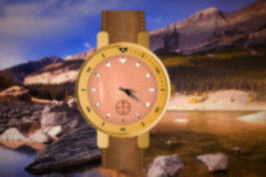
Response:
3h21
